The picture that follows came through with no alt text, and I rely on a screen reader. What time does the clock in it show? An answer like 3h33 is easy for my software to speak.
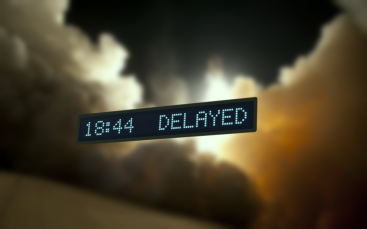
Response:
18h44
